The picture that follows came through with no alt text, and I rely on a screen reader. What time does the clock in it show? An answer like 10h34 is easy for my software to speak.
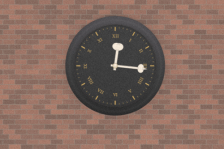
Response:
12h16
